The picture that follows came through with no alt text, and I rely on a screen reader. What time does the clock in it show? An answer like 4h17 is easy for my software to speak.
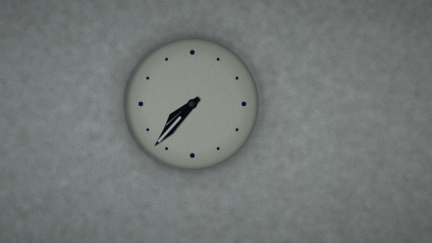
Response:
7h37
